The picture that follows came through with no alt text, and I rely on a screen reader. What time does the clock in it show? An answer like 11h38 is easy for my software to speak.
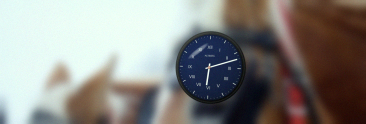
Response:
6h12
